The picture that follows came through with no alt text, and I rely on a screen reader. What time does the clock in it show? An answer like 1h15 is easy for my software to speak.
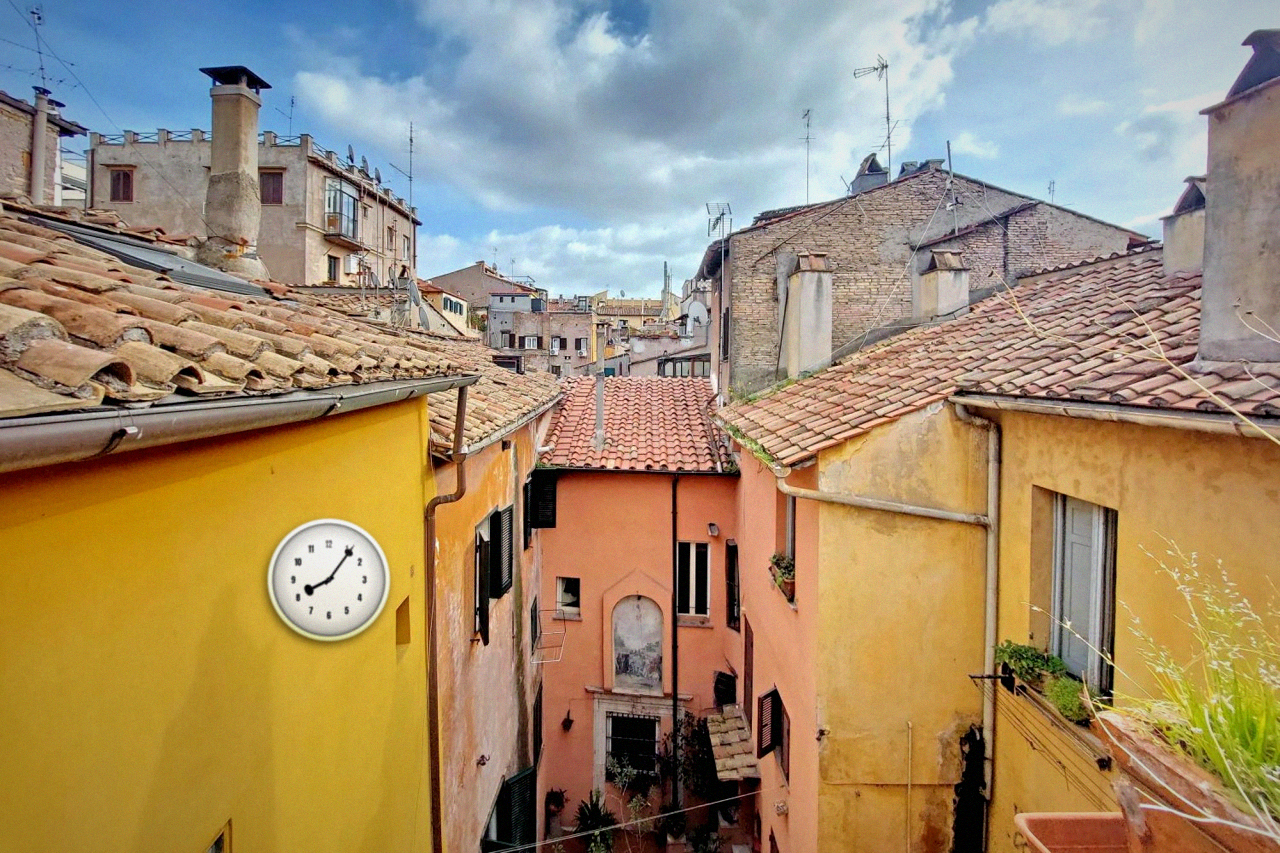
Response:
8h06
